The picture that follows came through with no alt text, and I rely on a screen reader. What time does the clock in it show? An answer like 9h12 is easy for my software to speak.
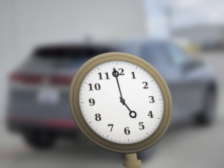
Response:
4h59
